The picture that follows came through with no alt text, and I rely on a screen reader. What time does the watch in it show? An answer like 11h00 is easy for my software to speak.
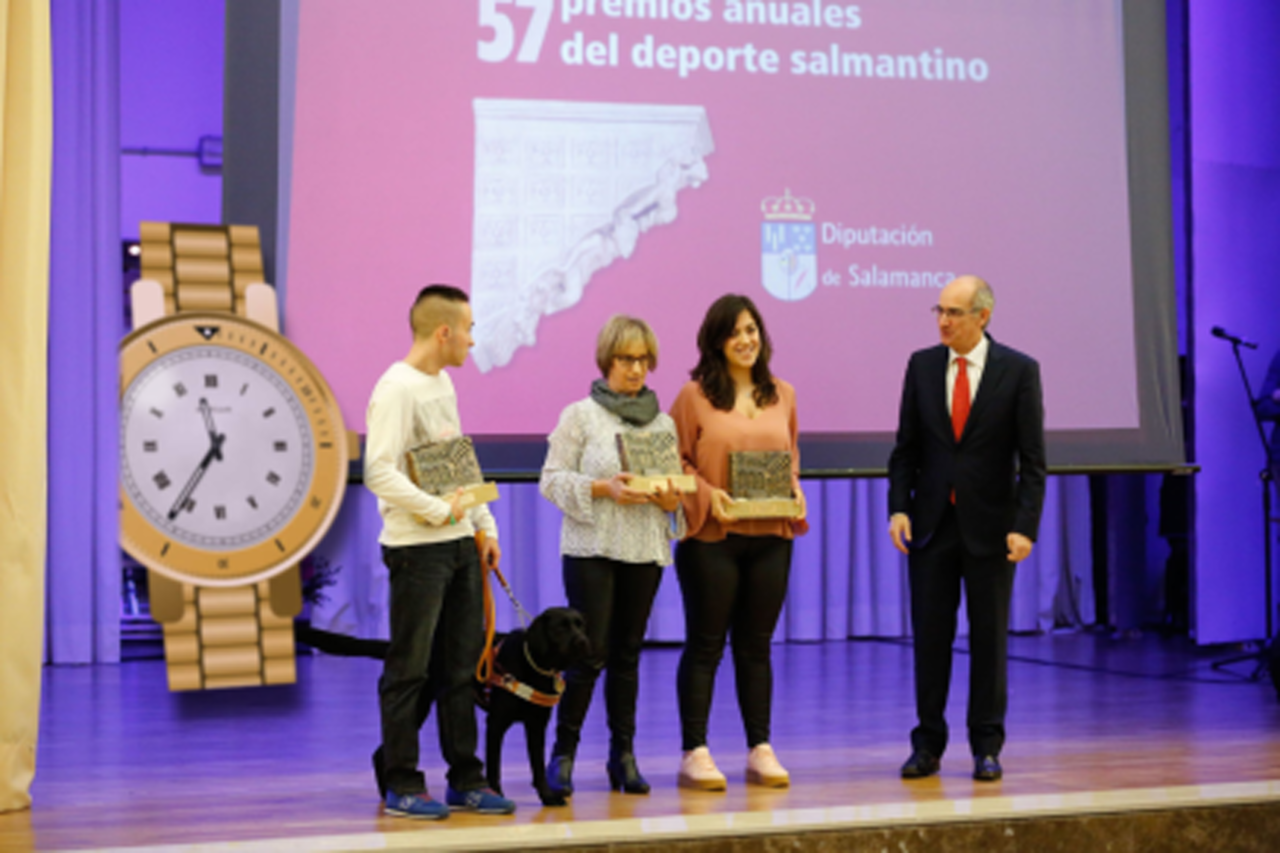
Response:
11h36
